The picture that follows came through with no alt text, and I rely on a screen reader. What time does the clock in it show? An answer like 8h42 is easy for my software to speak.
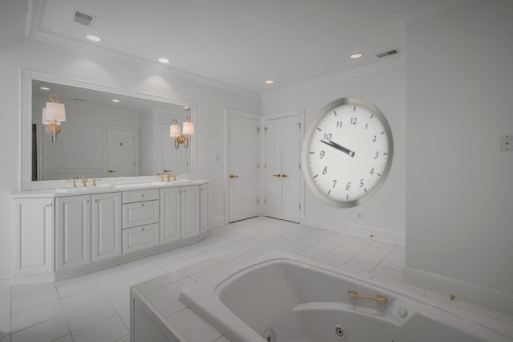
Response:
9h48
